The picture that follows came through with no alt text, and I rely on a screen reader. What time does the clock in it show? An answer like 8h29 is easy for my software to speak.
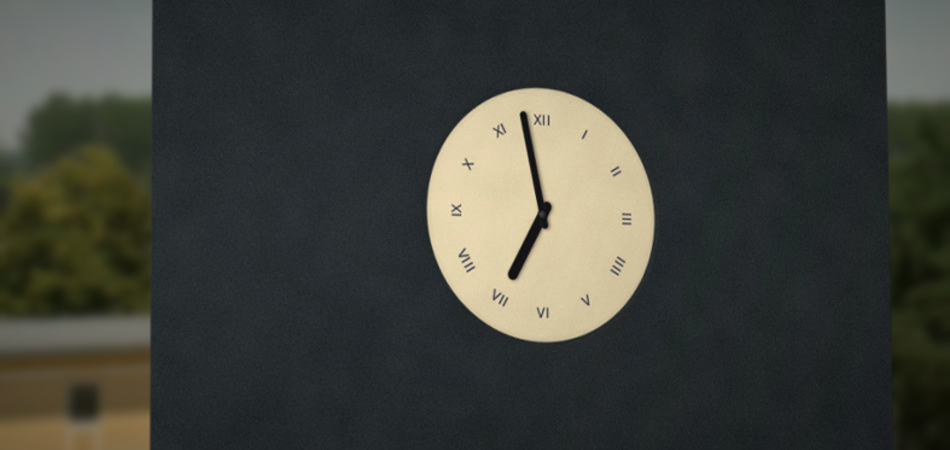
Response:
6h58
